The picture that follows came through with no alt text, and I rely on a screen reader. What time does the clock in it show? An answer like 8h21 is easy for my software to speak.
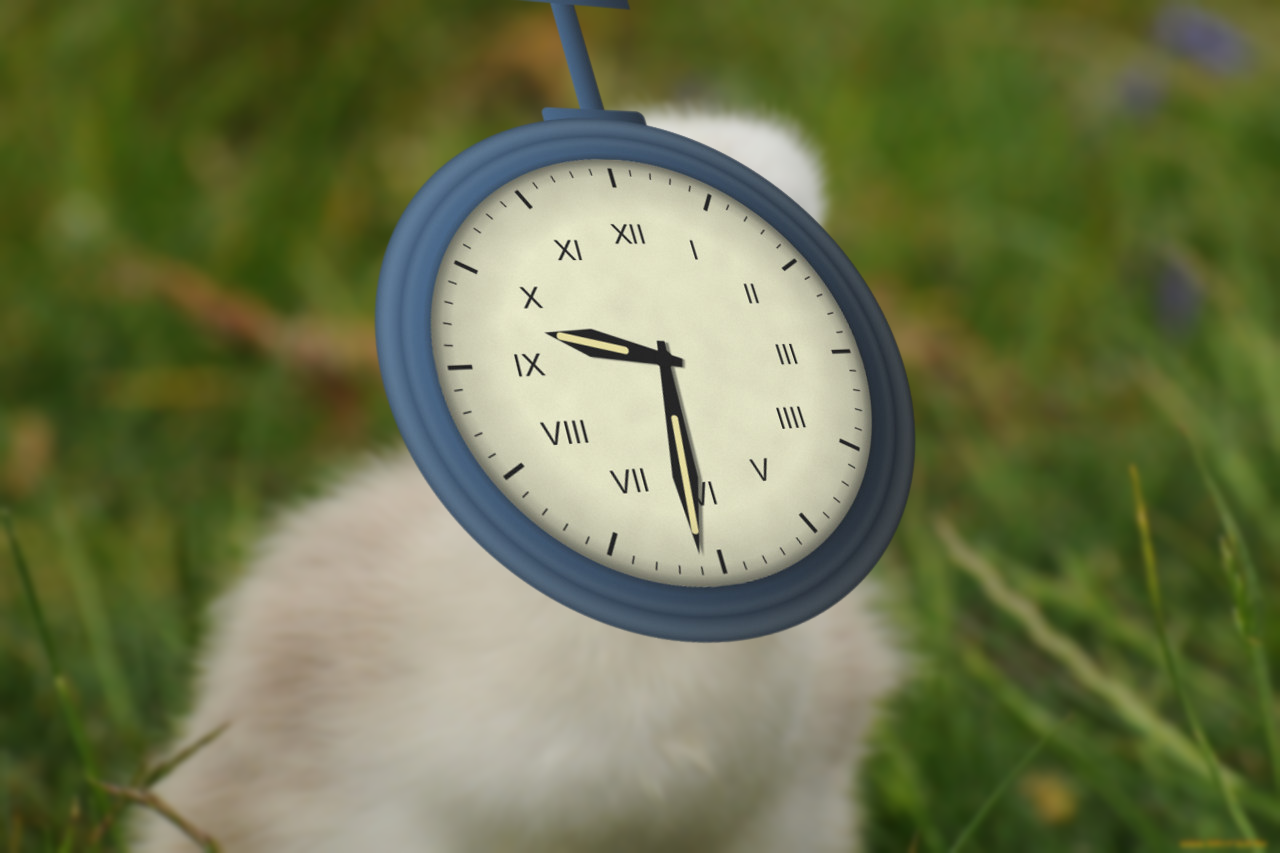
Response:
9h31
